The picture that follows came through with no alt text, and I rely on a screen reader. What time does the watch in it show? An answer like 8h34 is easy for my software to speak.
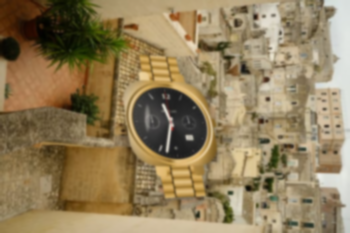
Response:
11h33
